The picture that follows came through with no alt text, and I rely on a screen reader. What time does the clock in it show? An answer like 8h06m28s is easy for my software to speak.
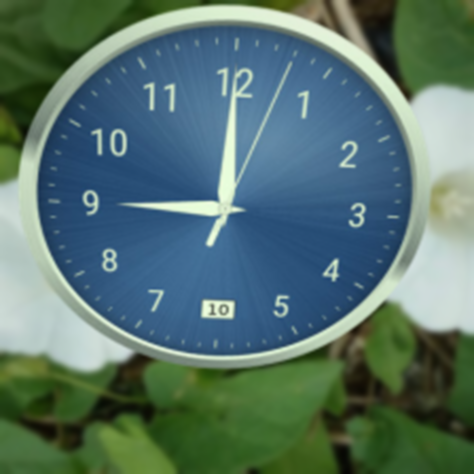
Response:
9h00m03s
